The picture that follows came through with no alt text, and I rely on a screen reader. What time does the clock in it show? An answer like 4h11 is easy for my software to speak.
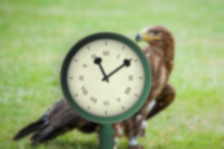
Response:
11h09
